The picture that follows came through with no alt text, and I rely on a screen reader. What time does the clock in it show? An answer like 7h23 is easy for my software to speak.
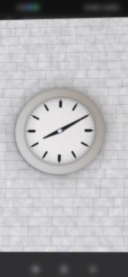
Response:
8h10
